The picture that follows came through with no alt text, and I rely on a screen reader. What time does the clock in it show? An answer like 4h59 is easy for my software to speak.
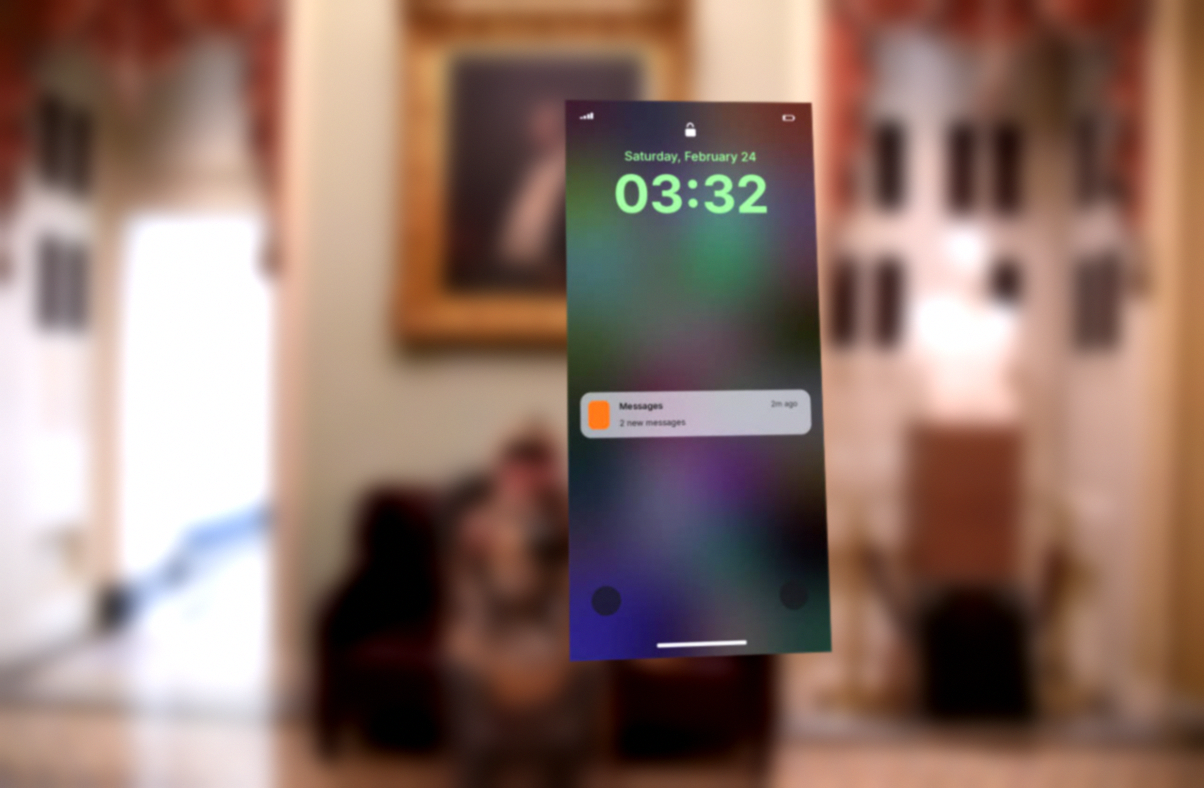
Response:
3h32
